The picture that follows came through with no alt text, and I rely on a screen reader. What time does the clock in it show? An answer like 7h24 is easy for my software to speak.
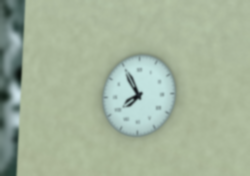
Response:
7h55
